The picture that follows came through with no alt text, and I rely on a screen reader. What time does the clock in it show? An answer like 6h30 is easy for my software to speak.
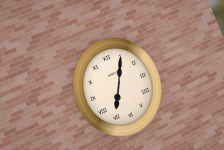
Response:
7h05
